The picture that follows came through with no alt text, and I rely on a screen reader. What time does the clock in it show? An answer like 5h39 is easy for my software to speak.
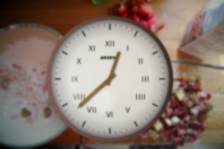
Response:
12h38
